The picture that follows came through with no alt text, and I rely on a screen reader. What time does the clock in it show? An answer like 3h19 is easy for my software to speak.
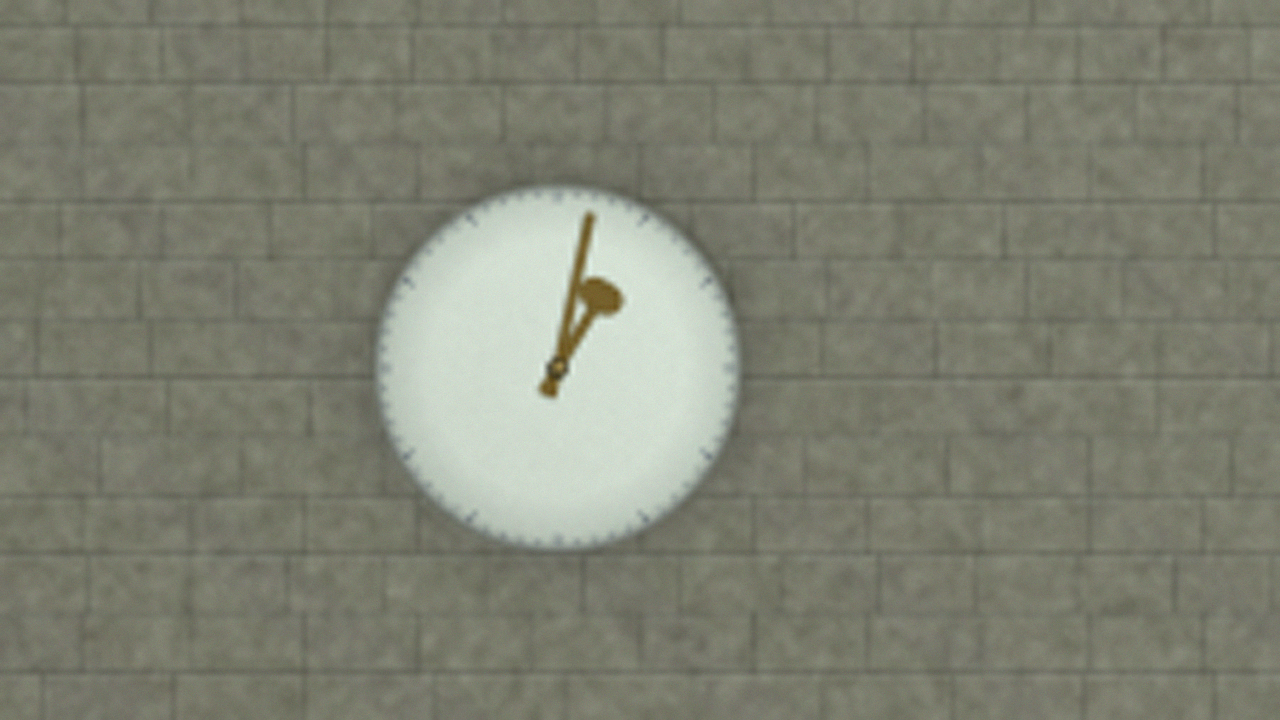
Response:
1h02
